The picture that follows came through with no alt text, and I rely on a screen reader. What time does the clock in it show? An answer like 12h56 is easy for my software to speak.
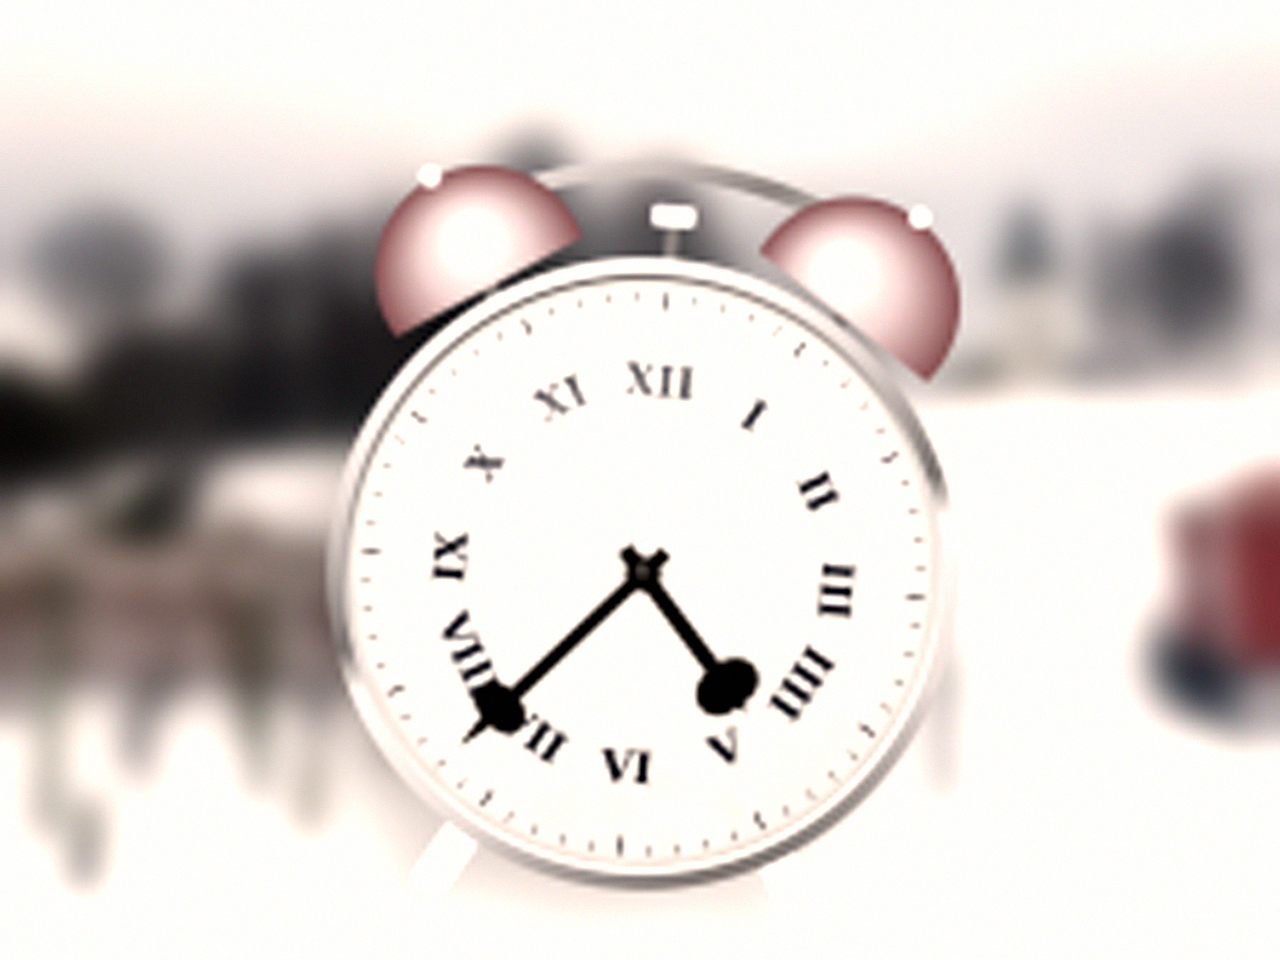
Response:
4h37
